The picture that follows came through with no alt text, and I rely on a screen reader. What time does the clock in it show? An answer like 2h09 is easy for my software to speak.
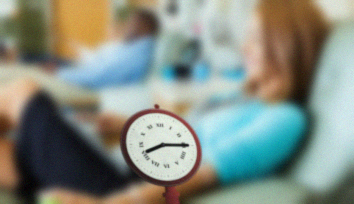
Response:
8h15
